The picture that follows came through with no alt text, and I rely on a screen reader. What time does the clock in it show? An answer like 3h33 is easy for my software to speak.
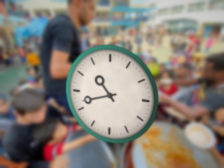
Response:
10h42
